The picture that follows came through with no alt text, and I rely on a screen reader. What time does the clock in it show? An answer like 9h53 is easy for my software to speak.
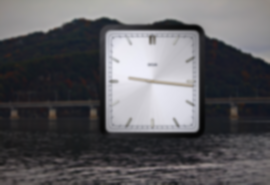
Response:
9h16
